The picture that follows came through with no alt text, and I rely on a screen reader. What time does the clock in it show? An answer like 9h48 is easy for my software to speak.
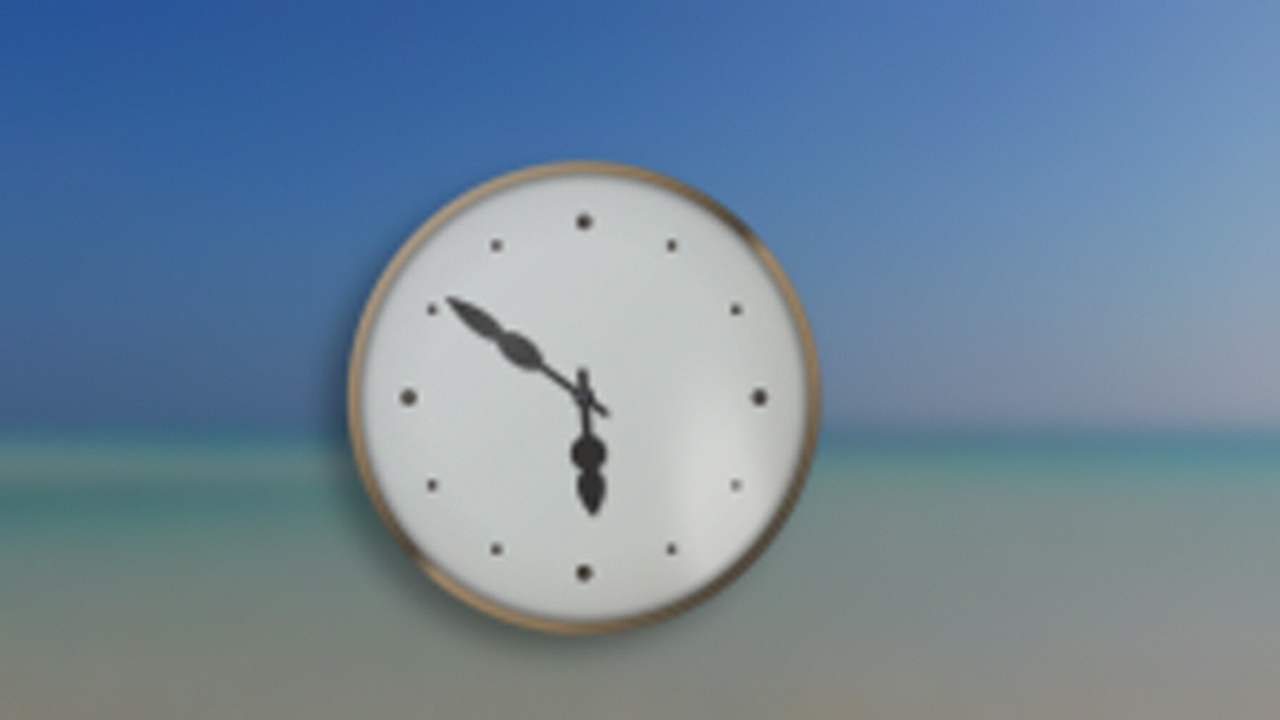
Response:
5h51
